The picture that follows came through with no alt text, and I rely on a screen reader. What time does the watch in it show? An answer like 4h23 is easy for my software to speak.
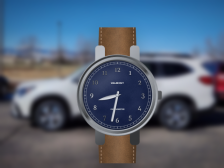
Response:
8h32
